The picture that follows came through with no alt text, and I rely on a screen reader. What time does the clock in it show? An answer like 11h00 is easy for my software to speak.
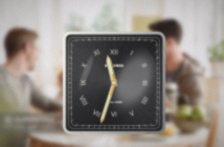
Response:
11h33
